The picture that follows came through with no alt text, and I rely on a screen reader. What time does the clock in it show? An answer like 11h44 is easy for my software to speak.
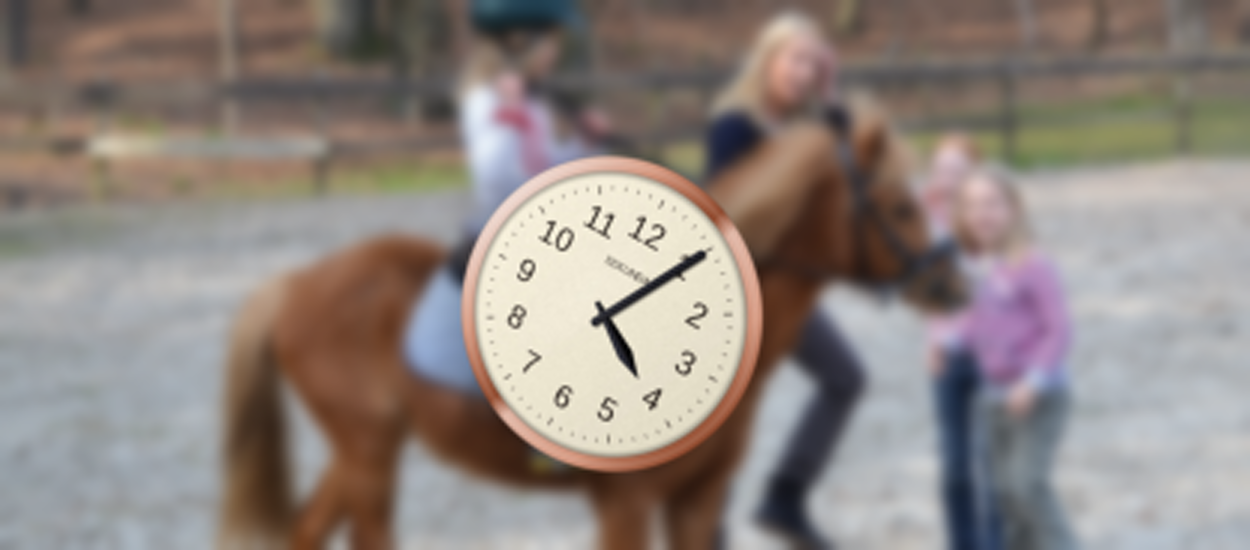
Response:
4h05
